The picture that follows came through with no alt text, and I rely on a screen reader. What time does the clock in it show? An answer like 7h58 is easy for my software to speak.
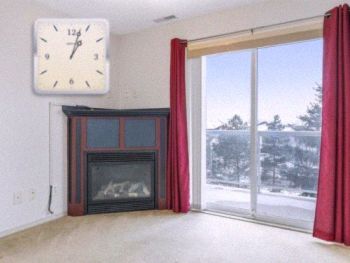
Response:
1h03
